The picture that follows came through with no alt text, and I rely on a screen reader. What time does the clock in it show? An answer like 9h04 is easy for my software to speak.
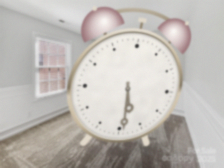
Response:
5h29
